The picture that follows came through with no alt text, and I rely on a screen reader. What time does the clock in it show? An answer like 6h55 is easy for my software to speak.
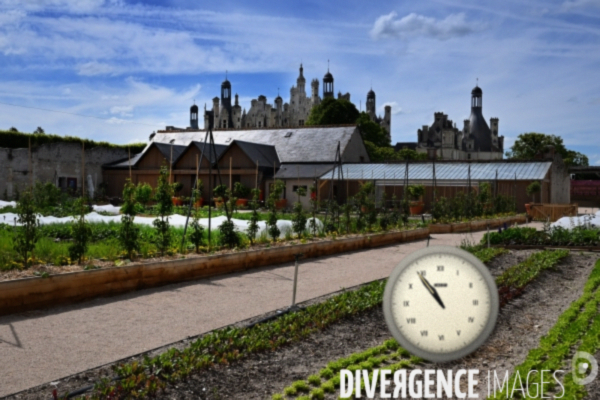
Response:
10h54
